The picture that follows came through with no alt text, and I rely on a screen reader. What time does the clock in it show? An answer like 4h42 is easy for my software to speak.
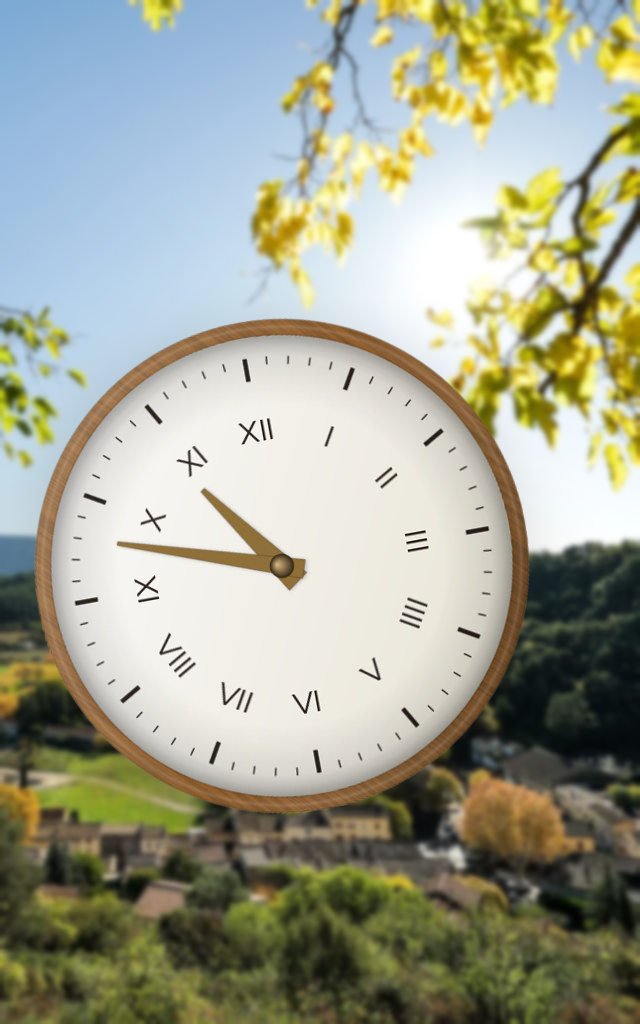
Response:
10h48
